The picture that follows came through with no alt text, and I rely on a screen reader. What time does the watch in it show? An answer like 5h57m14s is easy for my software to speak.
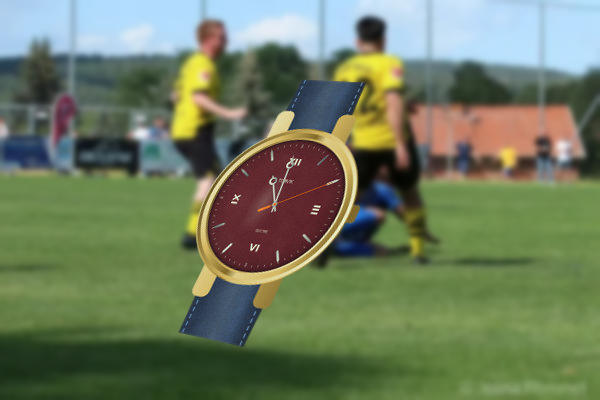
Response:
10h59m10s
